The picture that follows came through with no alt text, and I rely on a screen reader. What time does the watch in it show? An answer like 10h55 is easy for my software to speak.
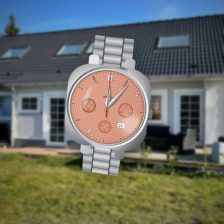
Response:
12h06
